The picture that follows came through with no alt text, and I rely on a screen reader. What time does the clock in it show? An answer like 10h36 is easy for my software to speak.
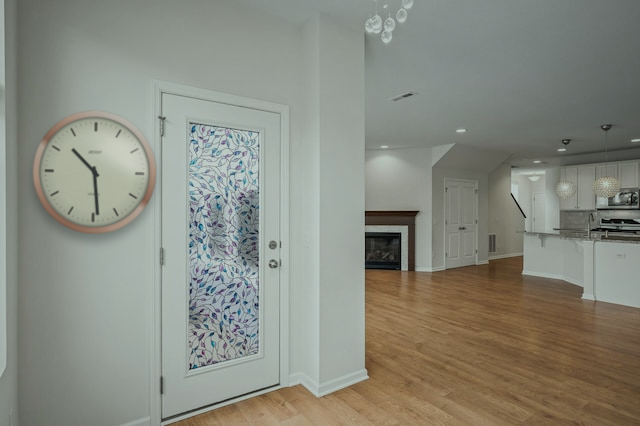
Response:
10h29
